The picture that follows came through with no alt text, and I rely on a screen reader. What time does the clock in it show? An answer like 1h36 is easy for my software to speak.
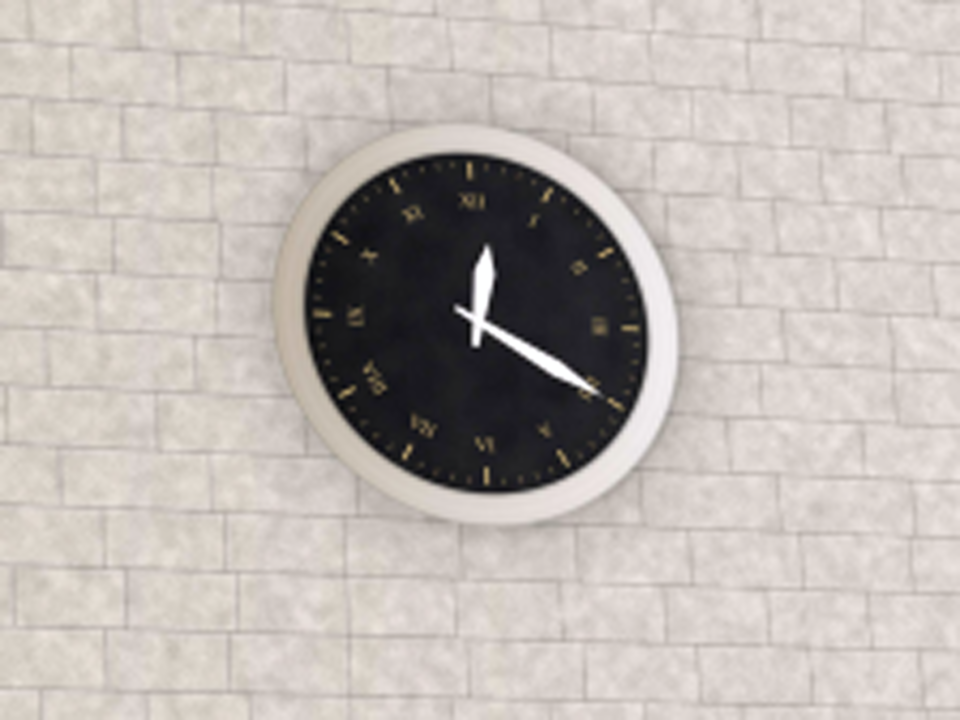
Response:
12h20
